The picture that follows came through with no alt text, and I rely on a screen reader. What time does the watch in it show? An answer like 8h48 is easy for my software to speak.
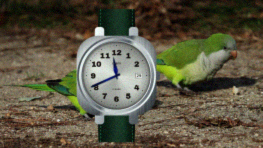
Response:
11h41
